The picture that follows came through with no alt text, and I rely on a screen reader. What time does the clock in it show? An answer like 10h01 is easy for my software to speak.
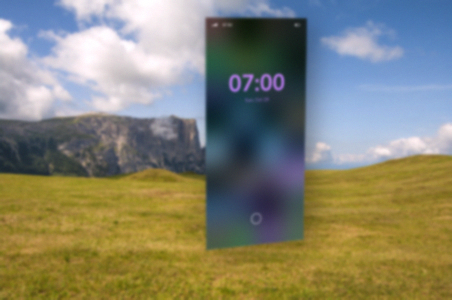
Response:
7h00
